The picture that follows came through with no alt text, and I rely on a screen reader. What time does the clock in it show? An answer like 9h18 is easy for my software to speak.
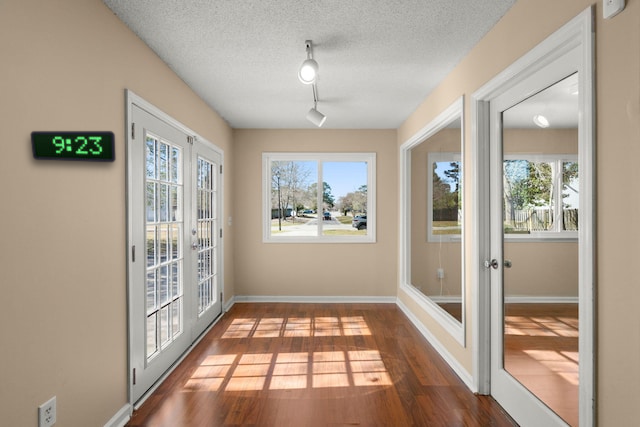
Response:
9h23
